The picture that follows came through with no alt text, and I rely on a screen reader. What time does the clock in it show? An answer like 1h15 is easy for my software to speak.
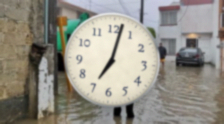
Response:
7h02
